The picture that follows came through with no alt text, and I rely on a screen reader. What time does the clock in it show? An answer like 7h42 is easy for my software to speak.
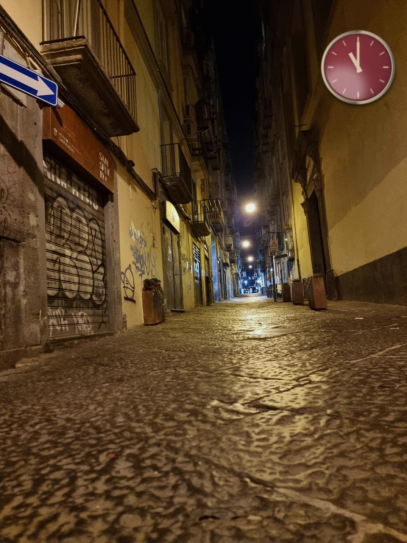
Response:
11h00
